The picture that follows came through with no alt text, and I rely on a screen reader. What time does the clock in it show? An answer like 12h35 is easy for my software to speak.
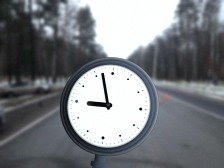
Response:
8h57
